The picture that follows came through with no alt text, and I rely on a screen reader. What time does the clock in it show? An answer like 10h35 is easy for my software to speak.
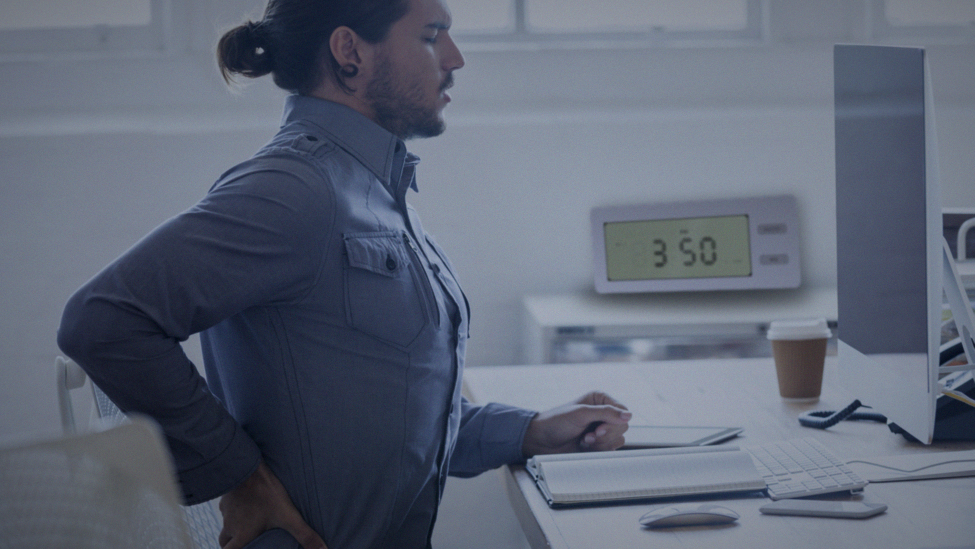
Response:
3h50
